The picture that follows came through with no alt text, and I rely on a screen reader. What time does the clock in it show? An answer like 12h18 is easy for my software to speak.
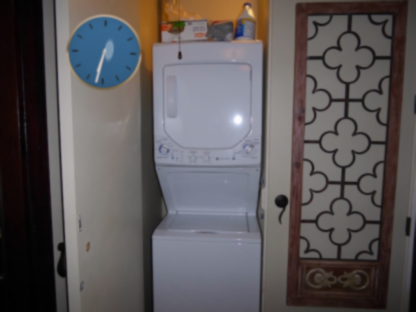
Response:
6h32
